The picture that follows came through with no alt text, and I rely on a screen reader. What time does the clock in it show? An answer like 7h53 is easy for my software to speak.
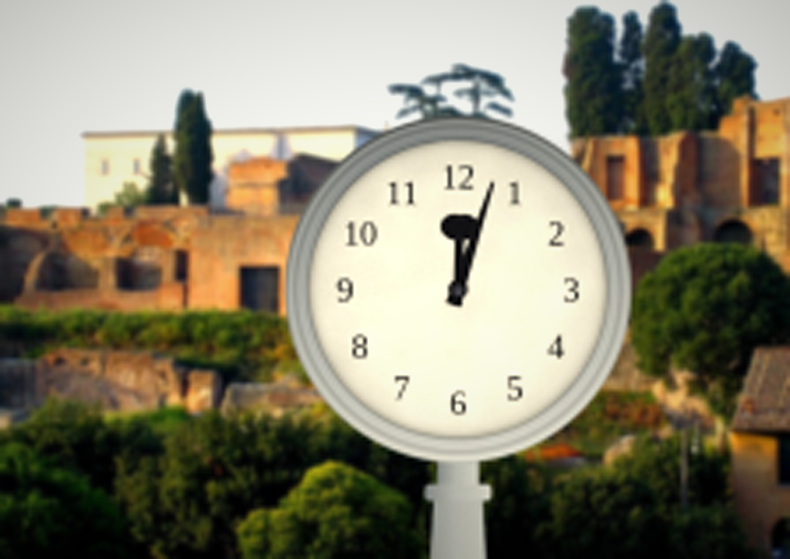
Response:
12h03
